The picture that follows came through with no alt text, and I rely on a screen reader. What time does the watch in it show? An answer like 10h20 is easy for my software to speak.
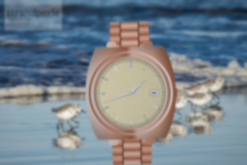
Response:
1h42
